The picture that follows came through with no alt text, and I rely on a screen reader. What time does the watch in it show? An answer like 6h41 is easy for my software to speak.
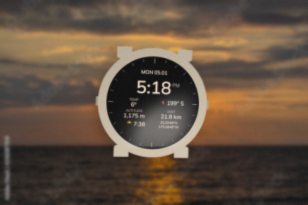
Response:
5h18
